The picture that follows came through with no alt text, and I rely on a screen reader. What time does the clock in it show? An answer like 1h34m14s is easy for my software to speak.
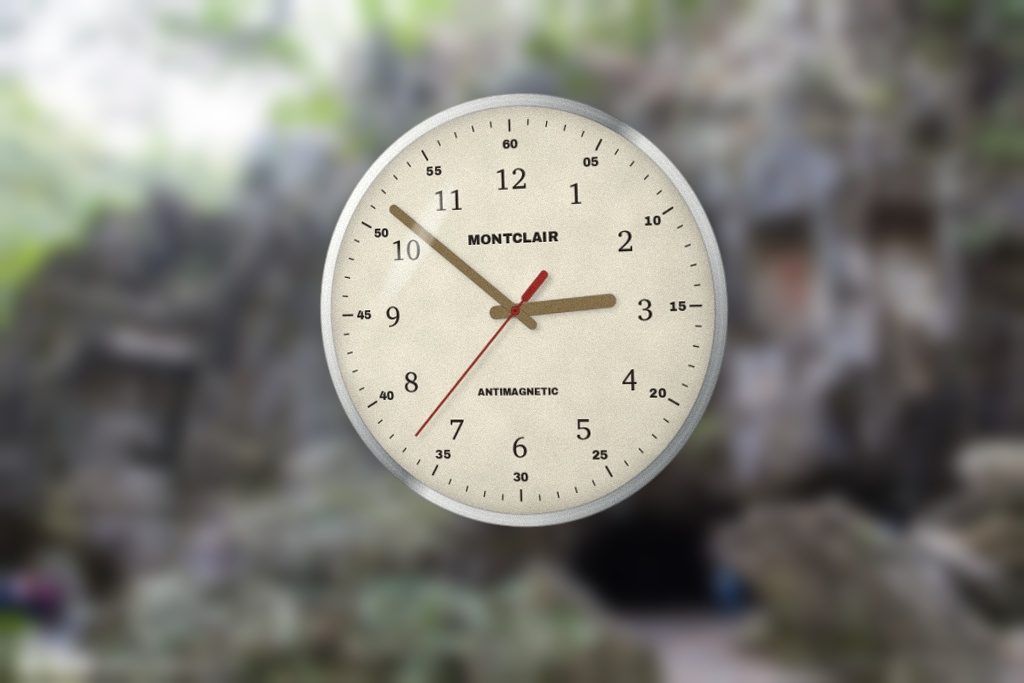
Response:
2h51m37s
